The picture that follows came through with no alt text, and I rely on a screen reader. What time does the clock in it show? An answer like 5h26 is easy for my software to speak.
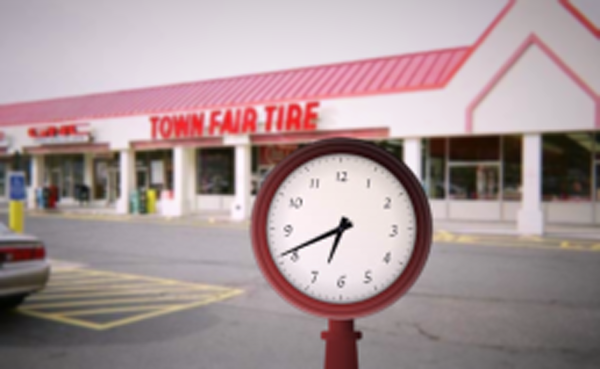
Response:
6h41
